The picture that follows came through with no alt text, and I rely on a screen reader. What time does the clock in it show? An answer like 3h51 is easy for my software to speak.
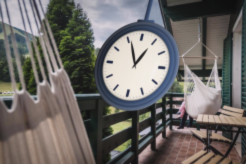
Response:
12h56
